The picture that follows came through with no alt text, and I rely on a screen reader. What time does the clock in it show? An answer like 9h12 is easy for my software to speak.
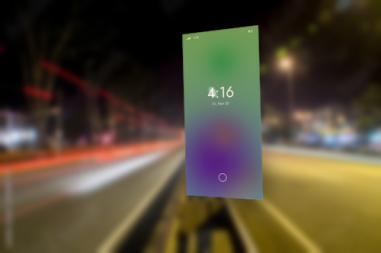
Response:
4h16
